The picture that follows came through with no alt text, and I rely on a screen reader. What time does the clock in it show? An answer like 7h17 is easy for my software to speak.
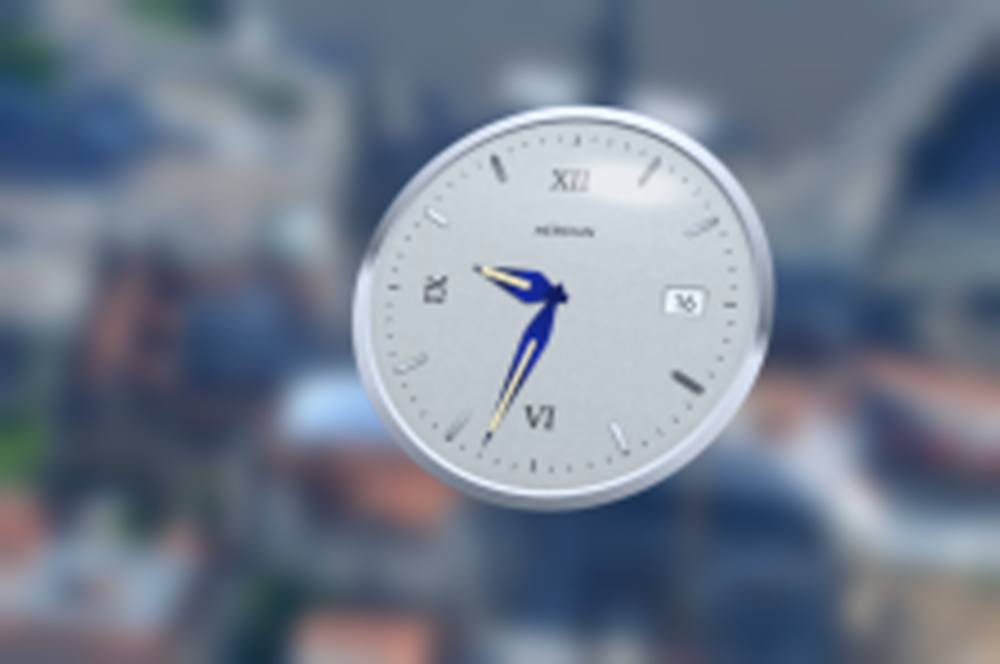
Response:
9h33
